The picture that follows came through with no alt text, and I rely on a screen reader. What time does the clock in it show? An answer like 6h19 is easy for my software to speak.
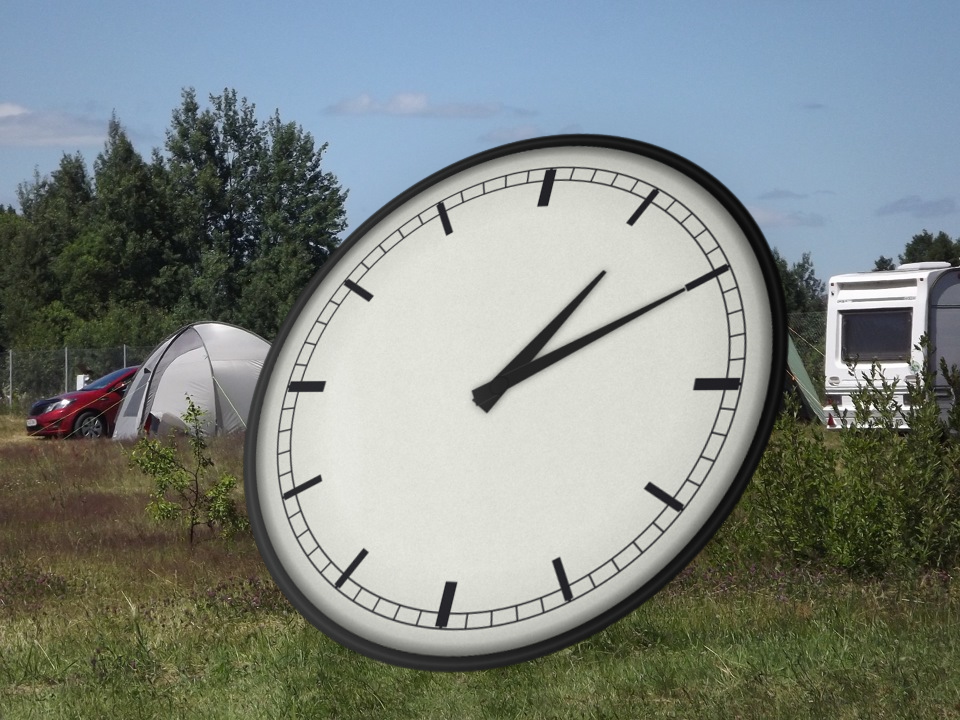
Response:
1h10
